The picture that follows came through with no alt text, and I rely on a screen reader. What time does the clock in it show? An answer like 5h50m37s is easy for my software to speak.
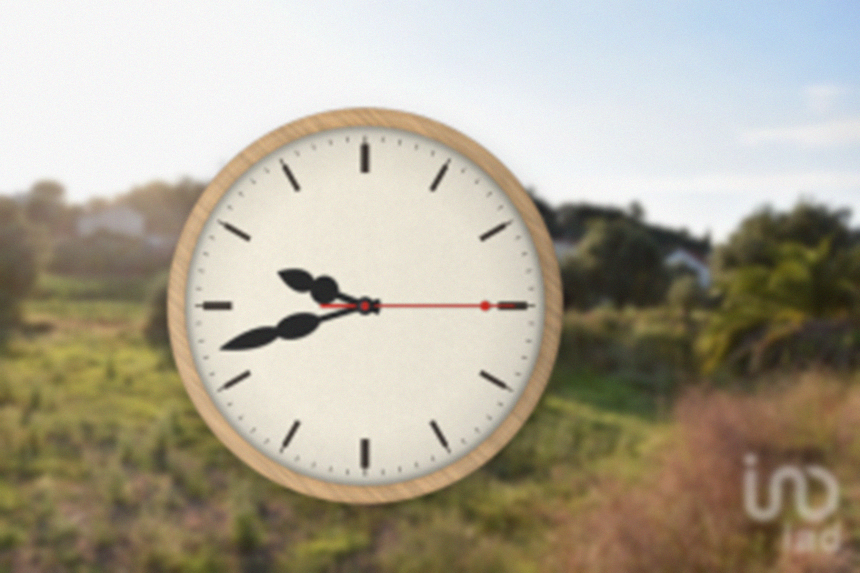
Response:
9h42m15s
